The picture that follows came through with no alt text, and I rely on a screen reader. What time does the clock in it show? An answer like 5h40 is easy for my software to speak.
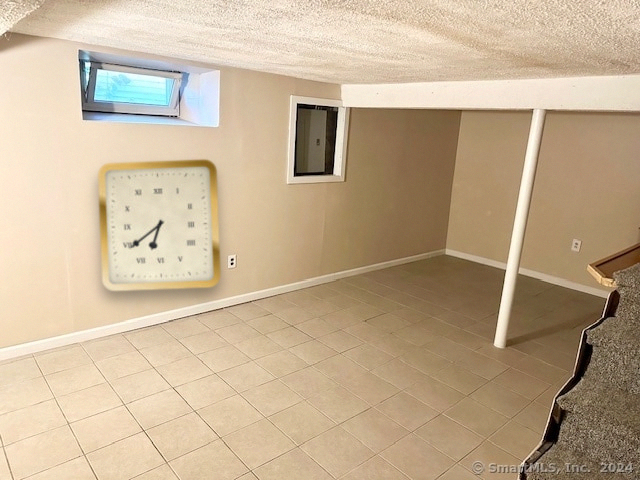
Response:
6h39
